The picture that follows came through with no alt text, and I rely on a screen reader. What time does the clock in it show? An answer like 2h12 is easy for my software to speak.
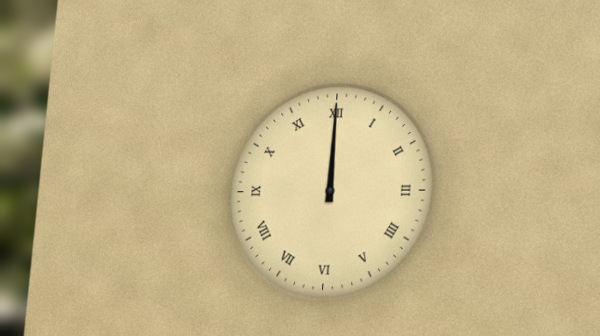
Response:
12h00
